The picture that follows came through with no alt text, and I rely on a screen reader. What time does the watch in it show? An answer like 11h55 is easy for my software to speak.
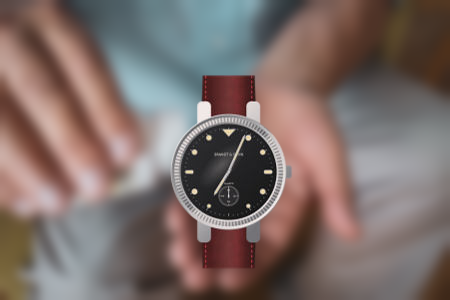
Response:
7h04
